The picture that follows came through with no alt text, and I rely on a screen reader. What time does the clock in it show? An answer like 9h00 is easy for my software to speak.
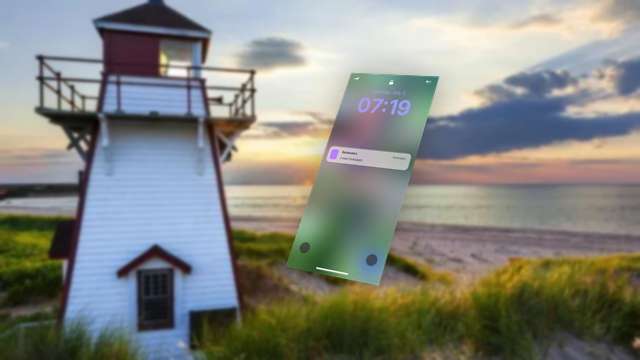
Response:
7h19
